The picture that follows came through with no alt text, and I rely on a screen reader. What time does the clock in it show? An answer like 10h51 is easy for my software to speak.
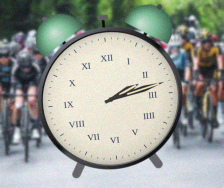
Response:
2h13
